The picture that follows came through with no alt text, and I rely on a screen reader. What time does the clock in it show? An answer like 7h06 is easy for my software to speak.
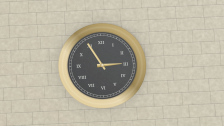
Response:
2h55
